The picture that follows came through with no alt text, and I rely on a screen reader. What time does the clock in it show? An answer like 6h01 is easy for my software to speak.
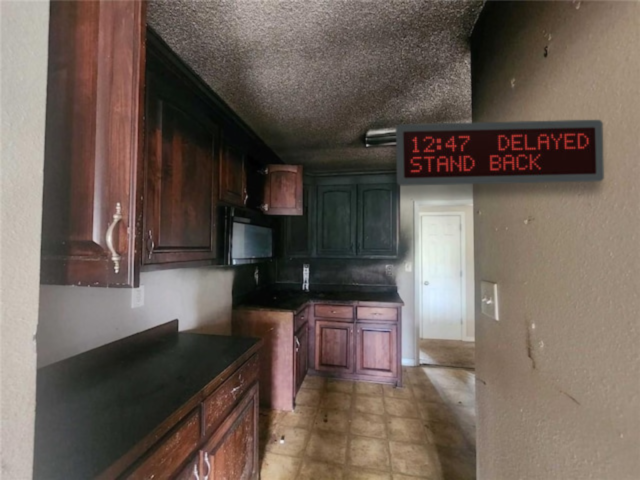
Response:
12h47
